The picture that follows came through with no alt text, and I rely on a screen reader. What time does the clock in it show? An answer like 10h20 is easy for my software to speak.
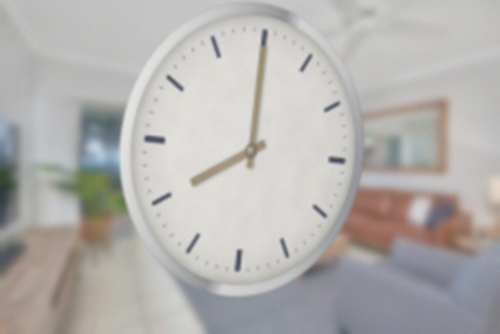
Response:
8h00
